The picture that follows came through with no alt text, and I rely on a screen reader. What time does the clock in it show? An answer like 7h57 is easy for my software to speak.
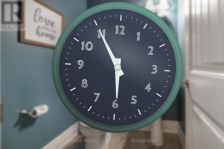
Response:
5h55
